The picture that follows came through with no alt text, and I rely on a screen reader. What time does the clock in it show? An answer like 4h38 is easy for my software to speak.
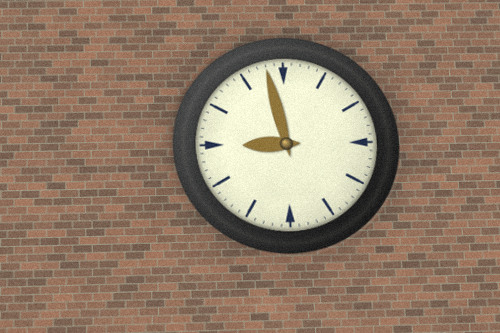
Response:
8h58
